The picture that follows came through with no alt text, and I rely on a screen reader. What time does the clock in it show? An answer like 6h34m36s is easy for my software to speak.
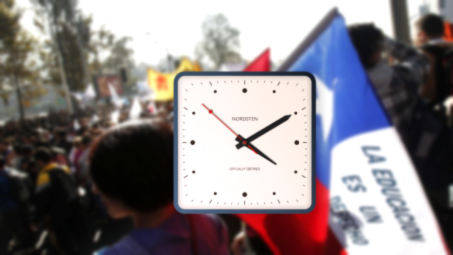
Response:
4h09m52s
